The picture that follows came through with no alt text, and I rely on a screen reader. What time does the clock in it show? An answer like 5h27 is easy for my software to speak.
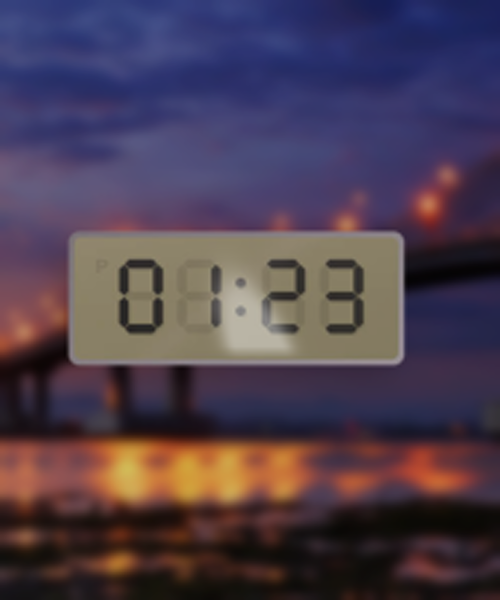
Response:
1h23
